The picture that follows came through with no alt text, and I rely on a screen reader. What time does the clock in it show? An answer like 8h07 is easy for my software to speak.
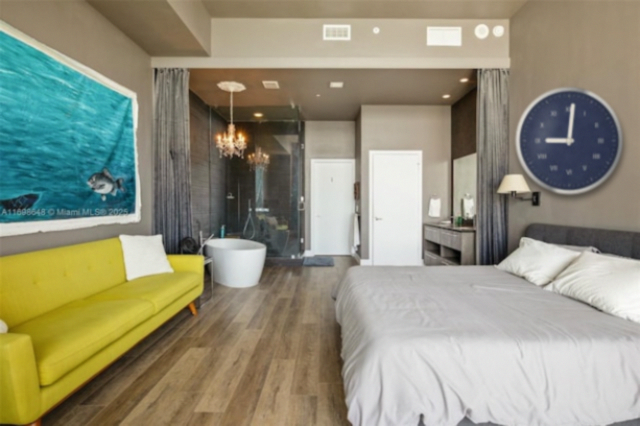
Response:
9h01
